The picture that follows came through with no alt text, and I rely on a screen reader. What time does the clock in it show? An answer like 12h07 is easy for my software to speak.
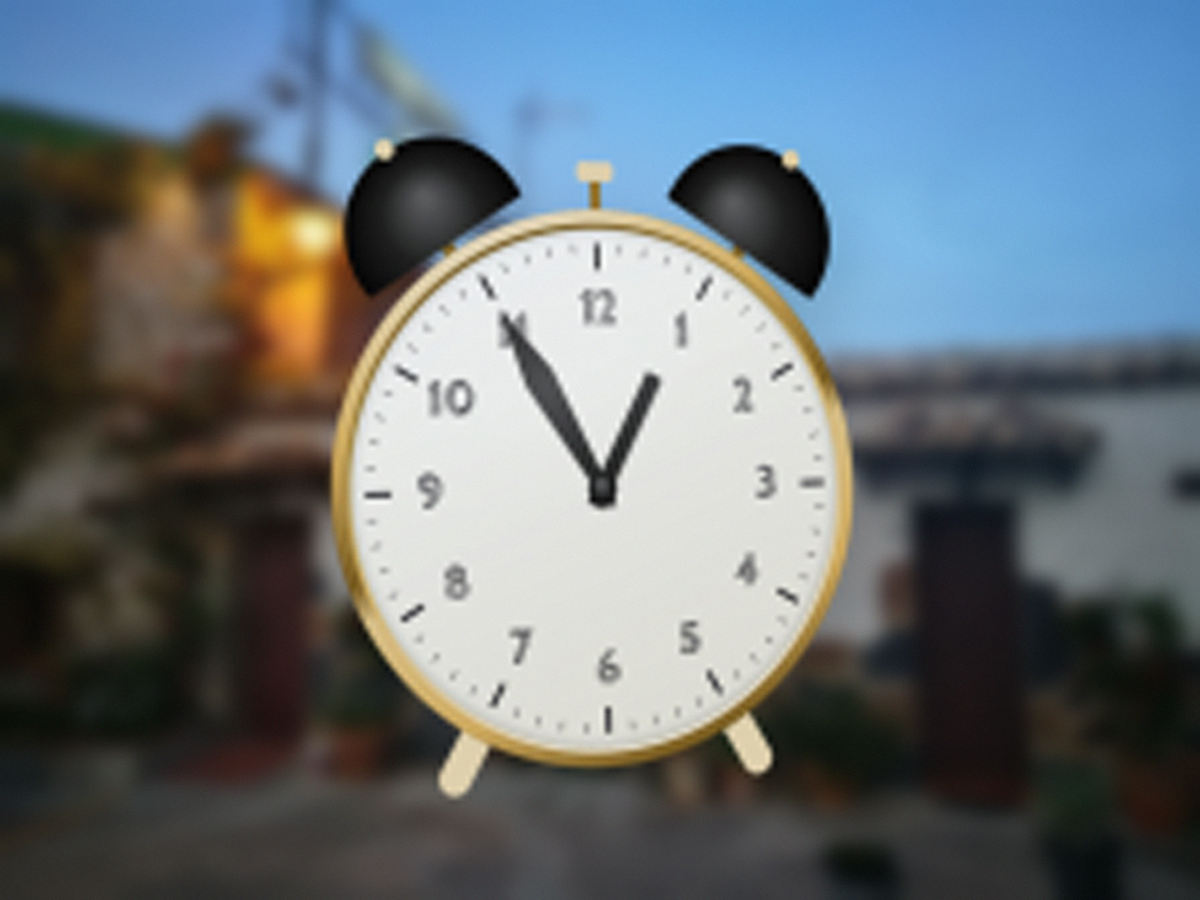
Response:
12h55
